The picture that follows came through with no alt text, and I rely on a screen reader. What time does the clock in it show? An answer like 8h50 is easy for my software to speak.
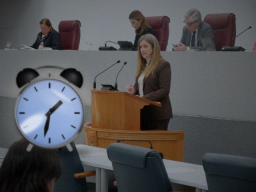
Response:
1h32
